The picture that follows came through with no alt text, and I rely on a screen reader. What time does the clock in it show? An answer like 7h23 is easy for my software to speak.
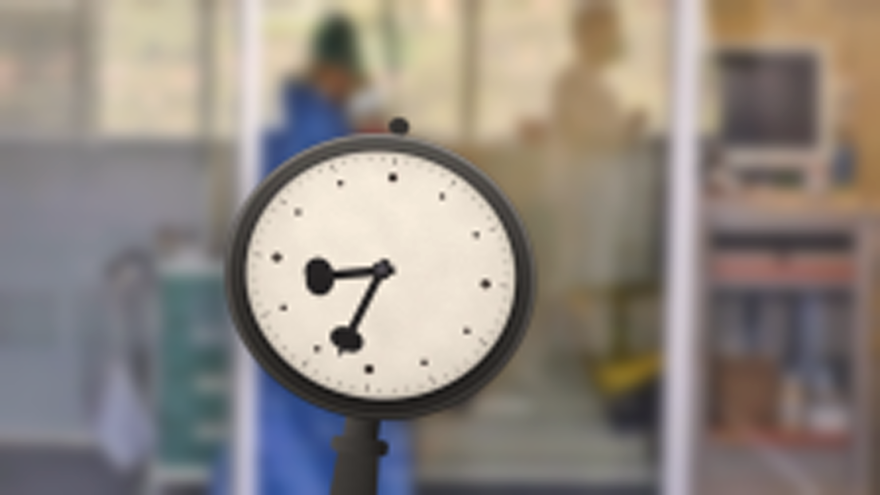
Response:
8h33
